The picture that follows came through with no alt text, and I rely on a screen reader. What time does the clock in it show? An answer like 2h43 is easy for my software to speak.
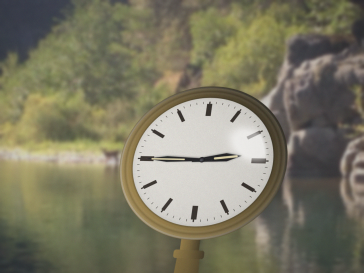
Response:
2h45
